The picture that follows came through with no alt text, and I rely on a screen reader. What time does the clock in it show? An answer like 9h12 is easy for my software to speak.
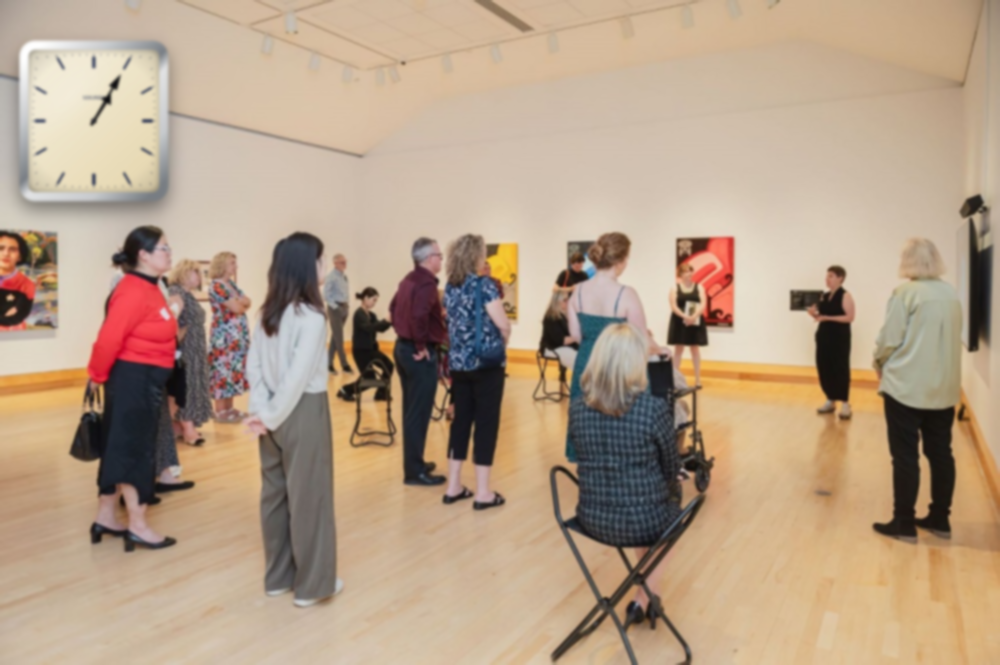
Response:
1h05
